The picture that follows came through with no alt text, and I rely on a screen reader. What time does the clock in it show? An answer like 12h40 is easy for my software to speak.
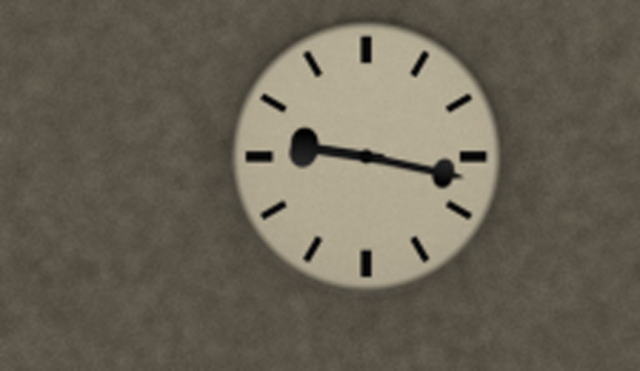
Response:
9h17
